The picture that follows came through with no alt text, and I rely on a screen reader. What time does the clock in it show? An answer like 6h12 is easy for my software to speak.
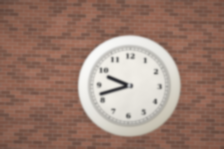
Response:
9h42
